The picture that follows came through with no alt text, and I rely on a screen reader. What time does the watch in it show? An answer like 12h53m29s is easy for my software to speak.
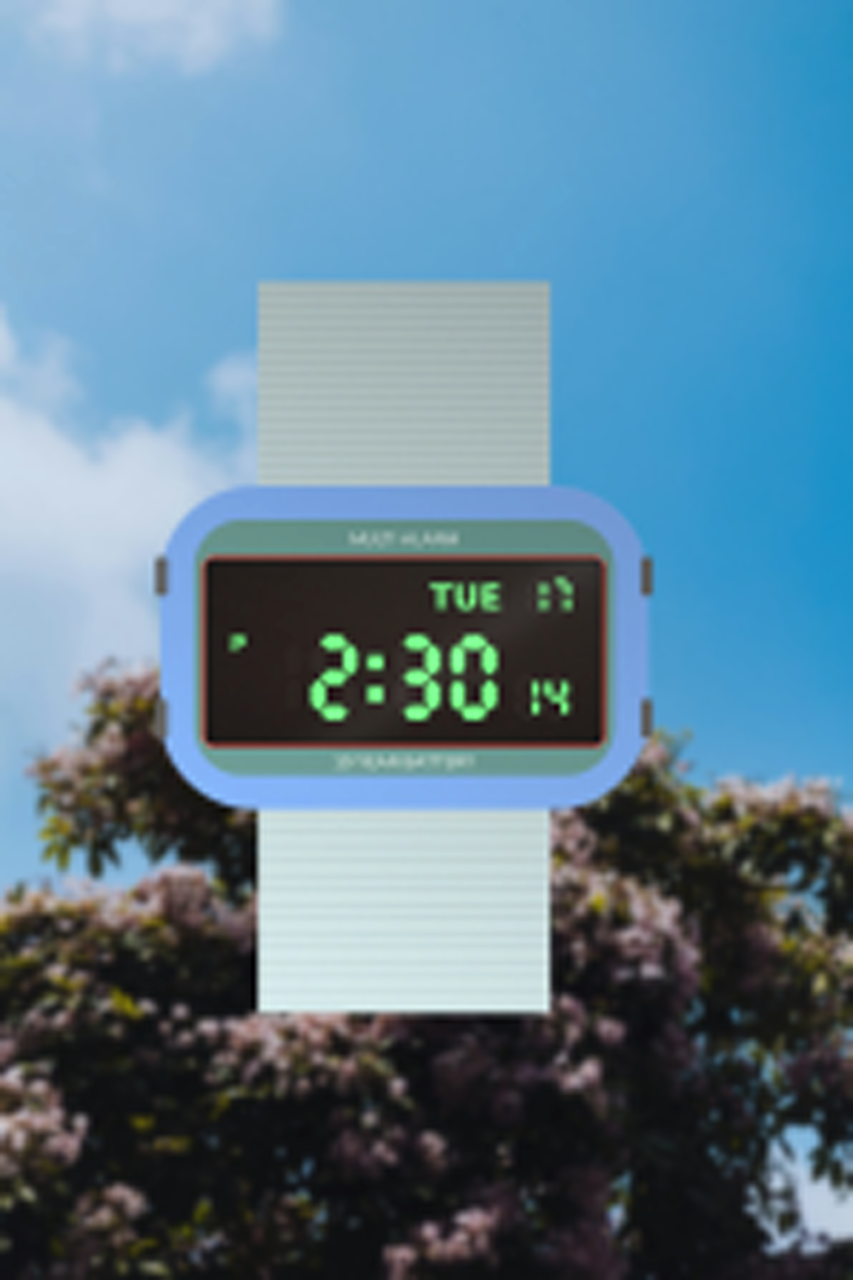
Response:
2h30m14s
